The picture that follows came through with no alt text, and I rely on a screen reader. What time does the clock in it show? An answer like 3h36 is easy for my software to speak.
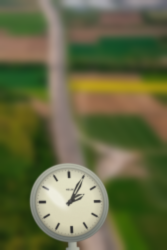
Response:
2h05
